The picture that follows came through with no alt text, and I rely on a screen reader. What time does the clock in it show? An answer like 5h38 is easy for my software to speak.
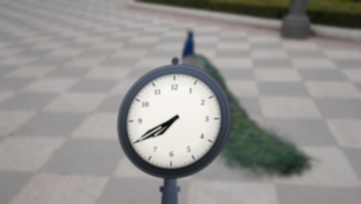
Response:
7h40
